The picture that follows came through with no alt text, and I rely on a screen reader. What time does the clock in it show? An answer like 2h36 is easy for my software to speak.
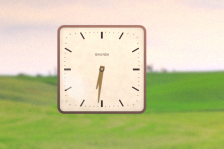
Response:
6h31
